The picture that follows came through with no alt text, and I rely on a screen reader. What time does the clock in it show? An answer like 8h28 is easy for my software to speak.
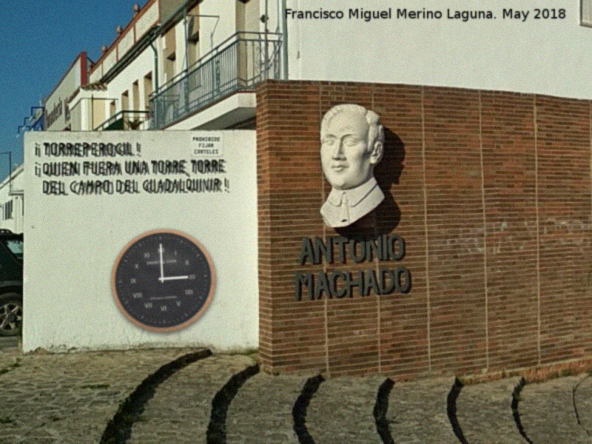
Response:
3h00
